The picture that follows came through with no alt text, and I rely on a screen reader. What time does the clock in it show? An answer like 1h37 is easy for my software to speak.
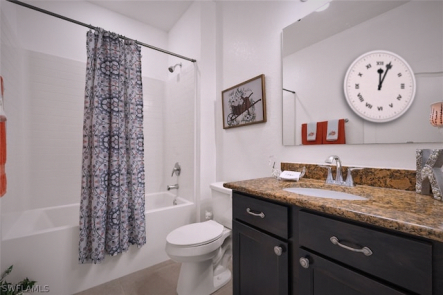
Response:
12h04
